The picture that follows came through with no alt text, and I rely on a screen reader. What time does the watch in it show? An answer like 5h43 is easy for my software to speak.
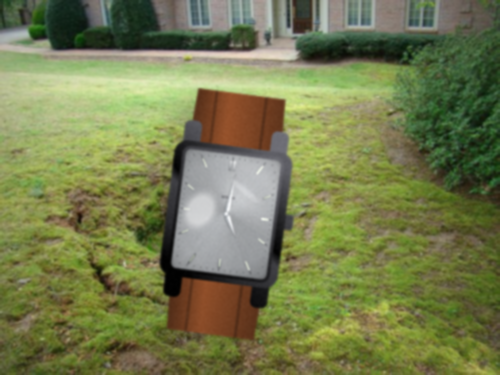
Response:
5h01
